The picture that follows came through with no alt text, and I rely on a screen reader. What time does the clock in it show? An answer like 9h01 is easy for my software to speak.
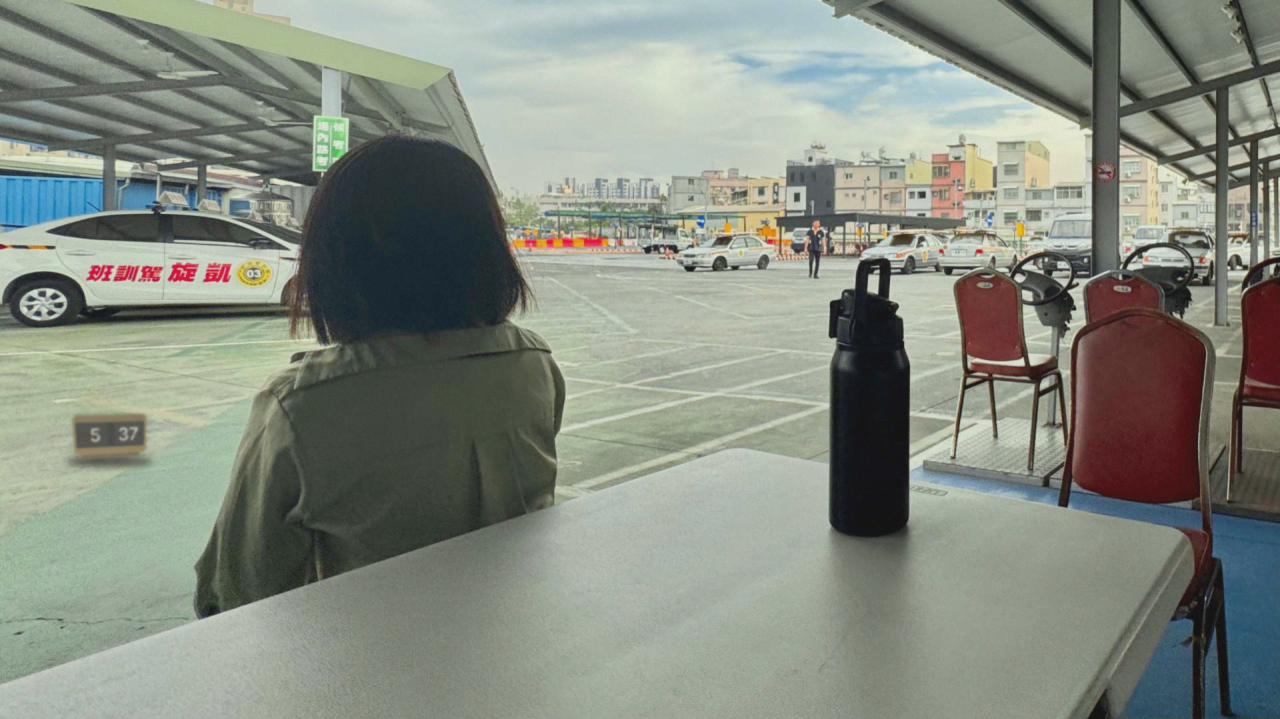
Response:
5h37
